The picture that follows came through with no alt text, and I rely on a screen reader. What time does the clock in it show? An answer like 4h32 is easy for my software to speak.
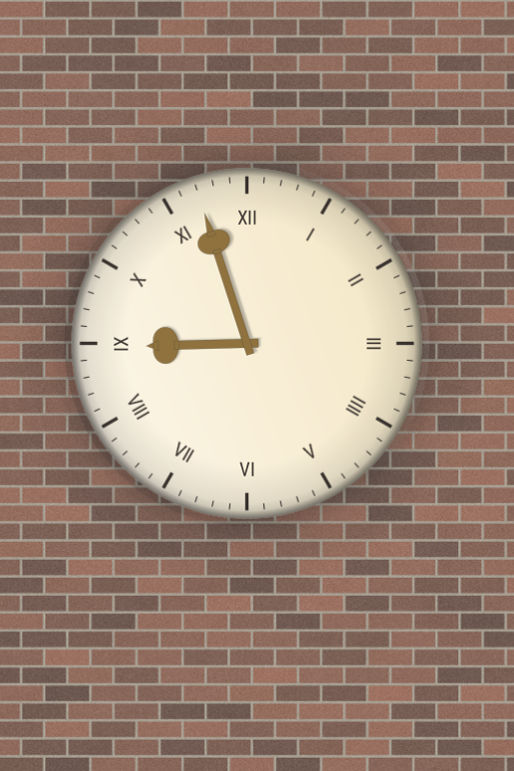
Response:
8h57
